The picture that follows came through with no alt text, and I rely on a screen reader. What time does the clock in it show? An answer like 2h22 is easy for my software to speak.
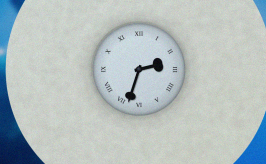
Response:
2h33
